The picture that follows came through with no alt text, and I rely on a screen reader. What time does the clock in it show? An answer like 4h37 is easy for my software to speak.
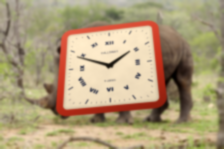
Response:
1h49
